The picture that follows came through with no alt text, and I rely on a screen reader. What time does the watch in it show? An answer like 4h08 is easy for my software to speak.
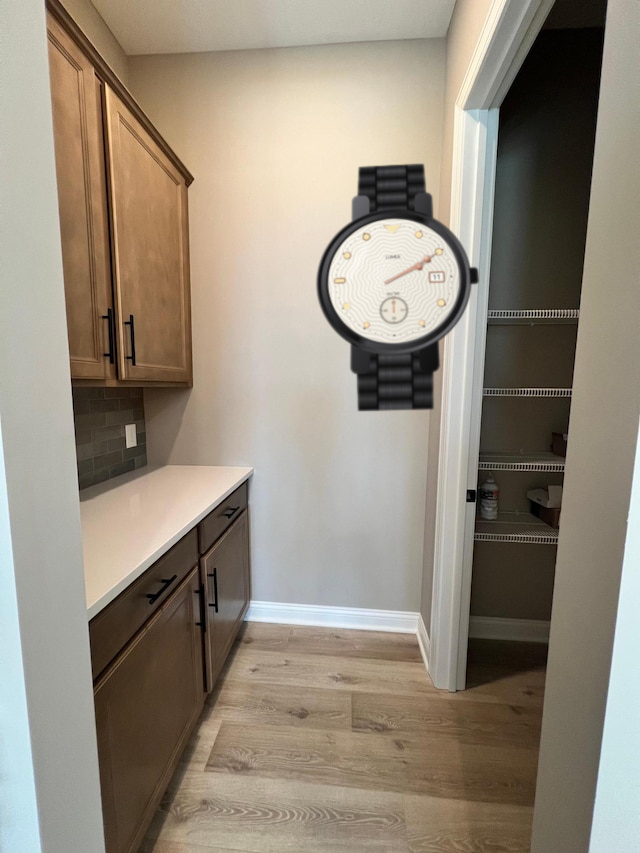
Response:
2h10
